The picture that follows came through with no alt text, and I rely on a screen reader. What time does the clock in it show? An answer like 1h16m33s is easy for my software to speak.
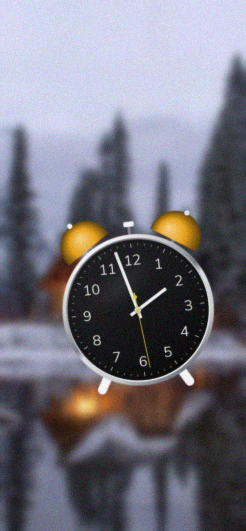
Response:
1h57m29s
